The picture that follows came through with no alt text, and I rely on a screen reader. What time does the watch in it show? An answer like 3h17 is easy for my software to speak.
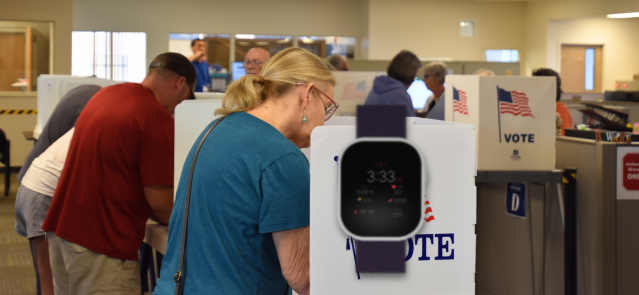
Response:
3h33
